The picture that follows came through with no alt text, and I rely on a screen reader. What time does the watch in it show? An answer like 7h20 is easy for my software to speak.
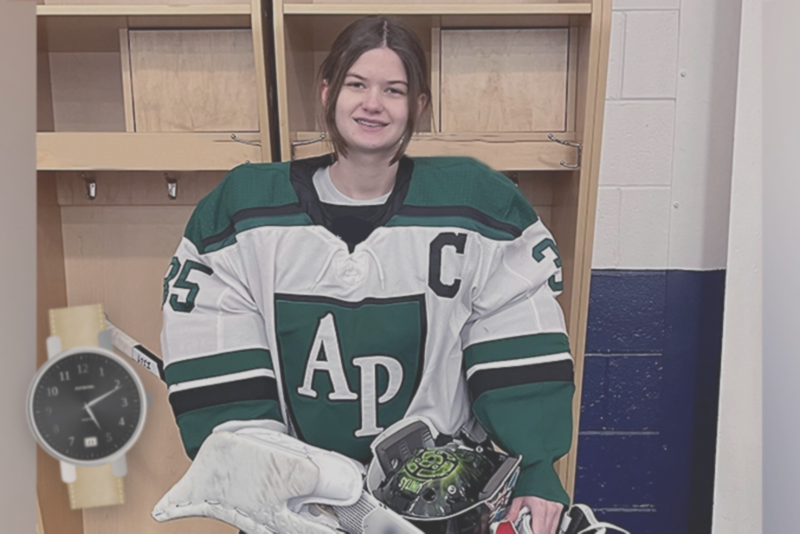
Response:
5h11
